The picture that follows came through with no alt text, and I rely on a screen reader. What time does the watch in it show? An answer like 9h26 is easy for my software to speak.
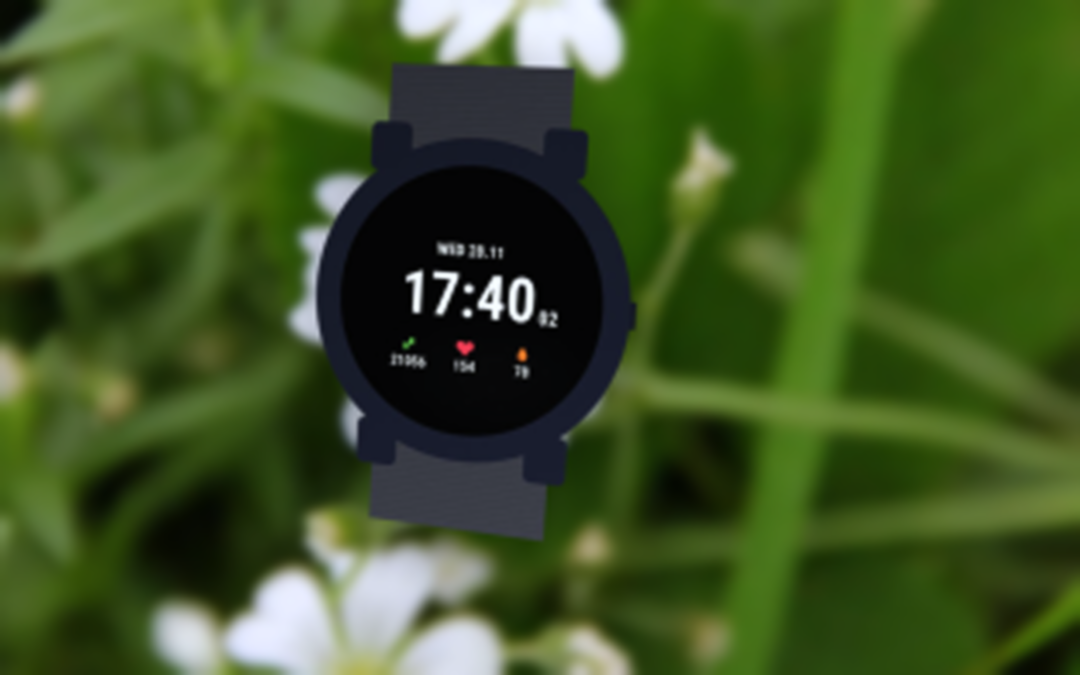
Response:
17h40
